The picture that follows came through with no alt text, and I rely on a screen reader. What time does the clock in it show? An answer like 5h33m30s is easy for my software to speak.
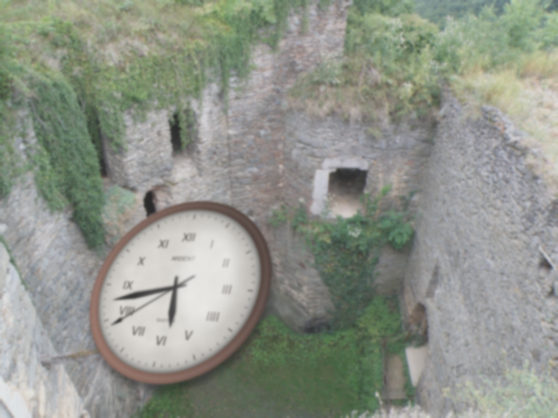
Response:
5h42m39s
